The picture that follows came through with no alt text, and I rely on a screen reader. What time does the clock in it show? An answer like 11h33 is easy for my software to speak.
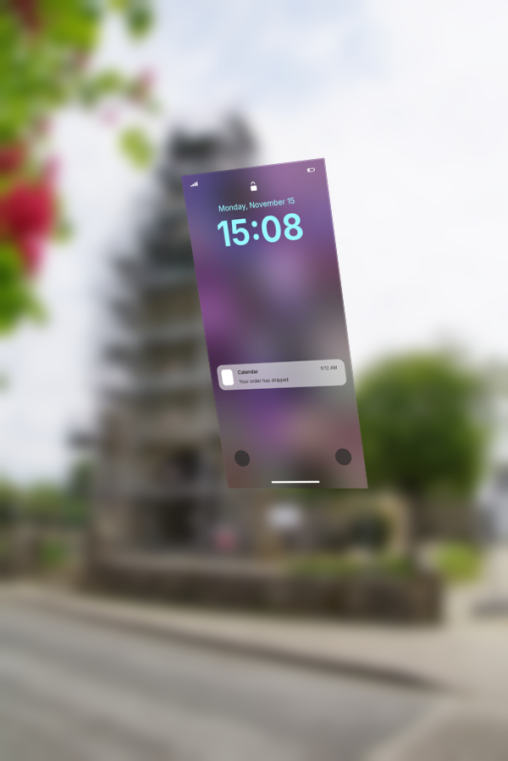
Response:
15h08
